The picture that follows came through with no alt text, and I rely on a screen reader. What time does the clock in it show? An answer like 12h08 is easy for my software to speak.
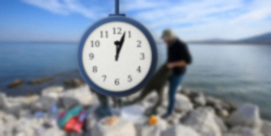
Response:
12h03
